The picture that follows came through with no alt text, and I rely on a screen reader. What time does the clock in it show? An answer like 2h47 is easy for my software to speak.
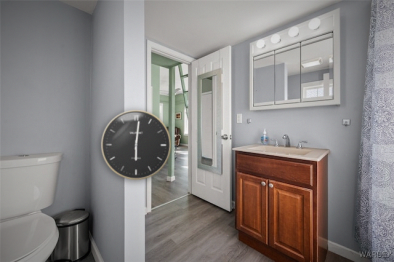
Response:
6h01
